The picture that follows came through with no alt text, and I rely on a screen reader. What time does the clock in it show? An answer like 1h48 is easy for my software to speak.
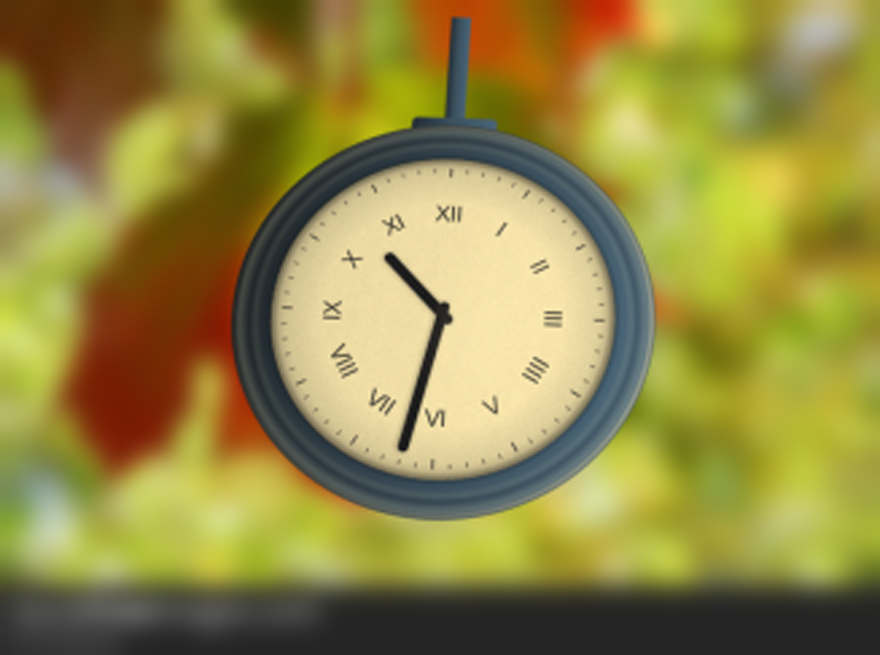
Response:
10h32
